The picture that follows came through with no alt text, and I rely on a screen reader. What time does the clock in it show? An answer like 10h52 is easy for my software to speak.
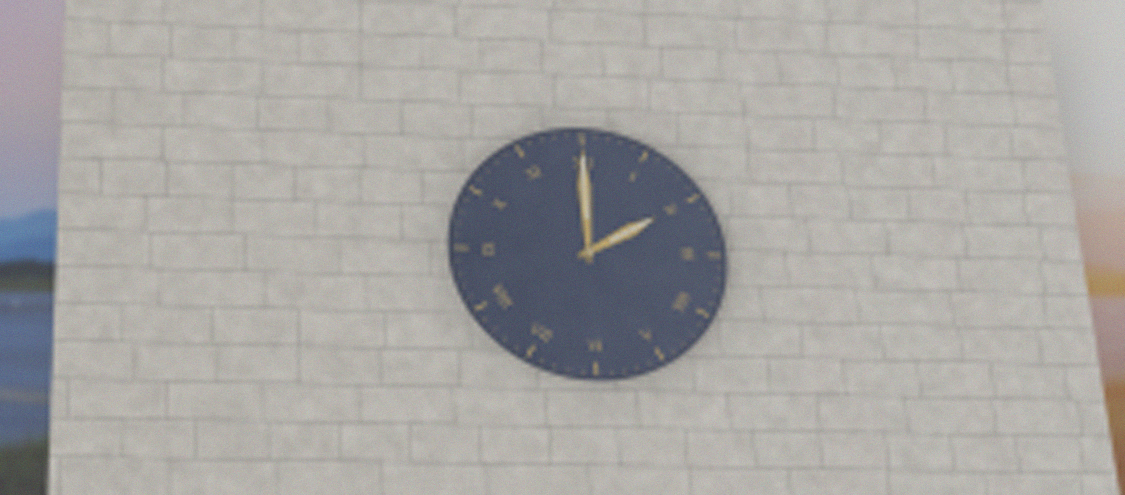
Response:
2h00
